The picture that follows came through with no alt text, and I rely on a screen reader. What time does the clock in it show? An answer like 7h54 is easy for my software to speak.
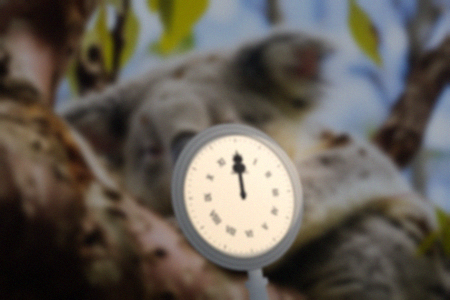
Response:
12h00
